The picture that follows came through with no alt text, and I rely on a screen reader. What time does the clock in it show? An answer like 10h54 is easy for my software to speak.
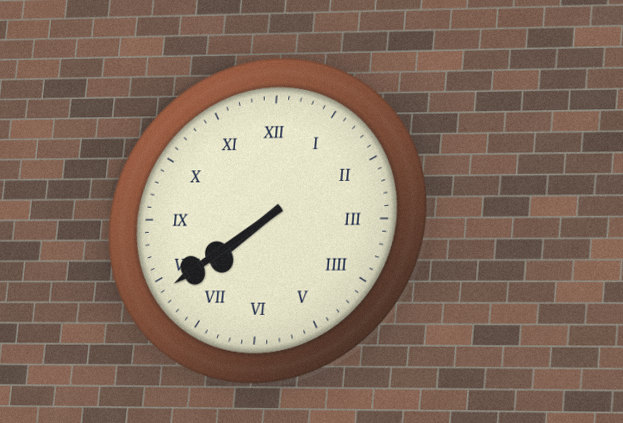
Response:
7h39
